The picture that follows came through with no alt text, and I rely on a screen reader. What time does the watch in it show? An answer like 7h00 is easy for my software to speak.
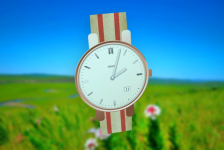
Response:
2h03
